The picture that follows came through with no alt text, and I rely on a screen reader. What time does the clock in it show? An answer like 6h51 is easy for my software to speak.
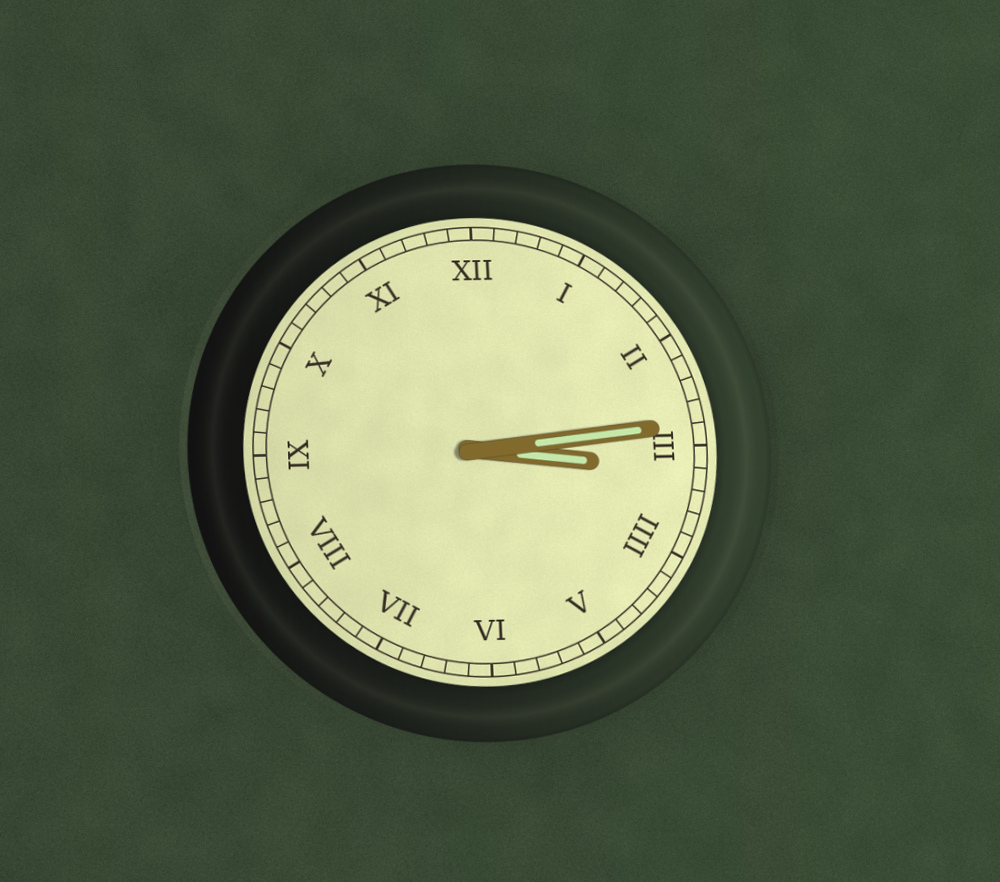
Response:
3h14
